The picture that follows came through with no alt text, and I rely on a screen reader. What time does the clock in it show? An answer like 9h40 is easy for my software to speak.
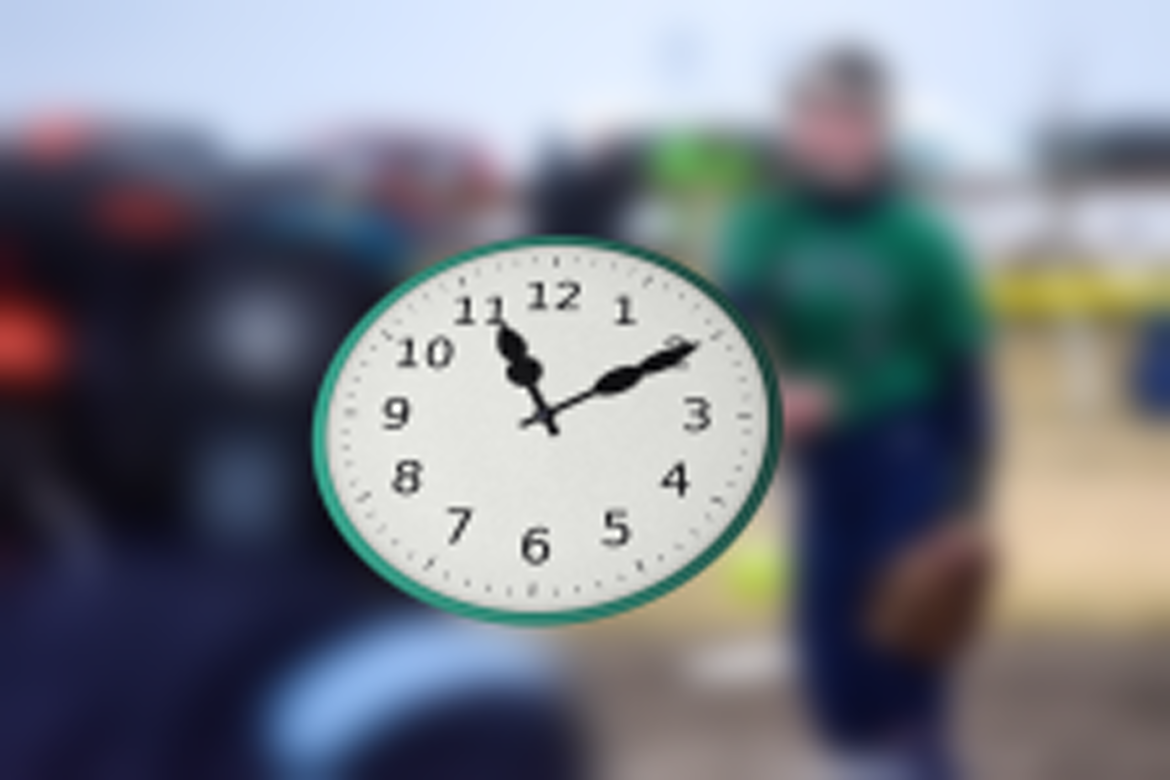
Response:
11h10
